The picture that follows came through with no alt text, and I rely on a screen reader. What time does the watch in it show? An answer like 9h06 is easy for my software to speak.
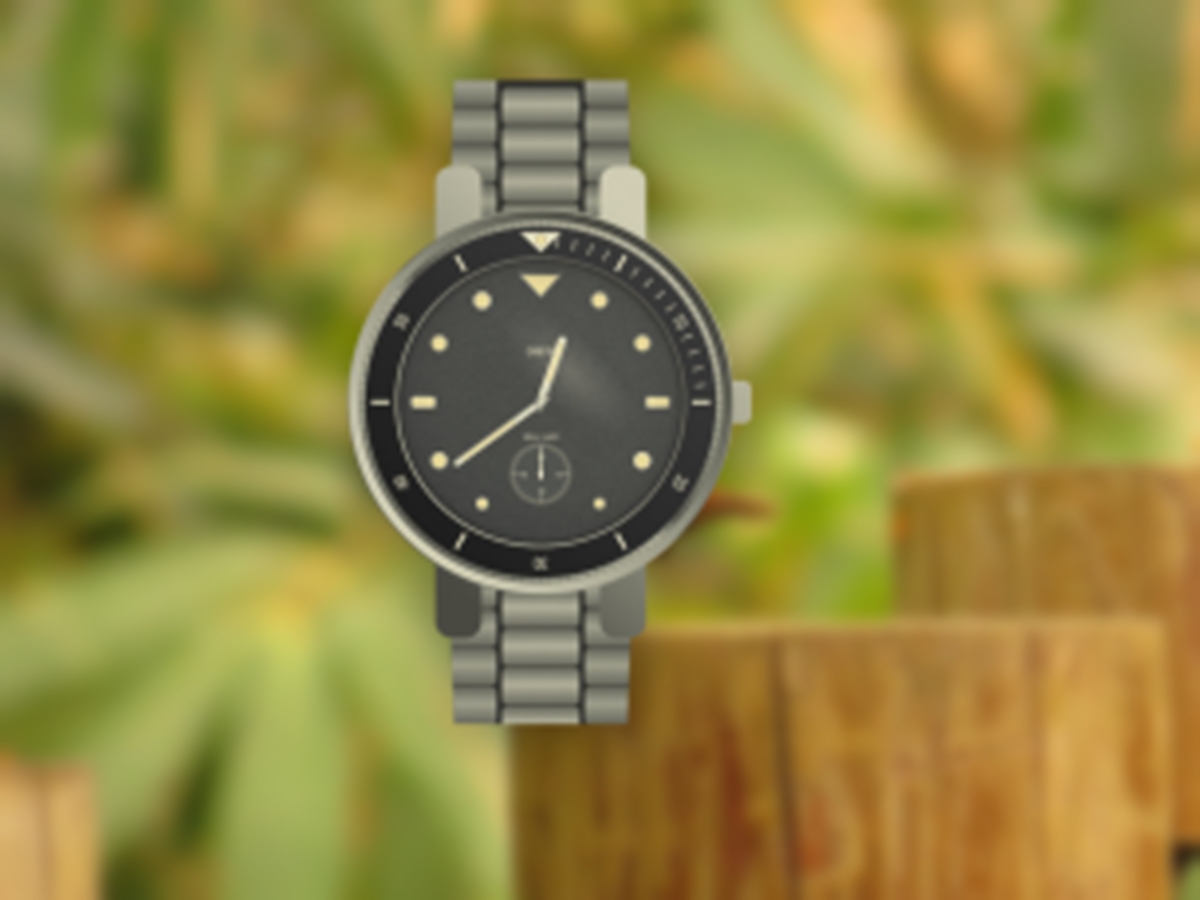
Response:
12h39
